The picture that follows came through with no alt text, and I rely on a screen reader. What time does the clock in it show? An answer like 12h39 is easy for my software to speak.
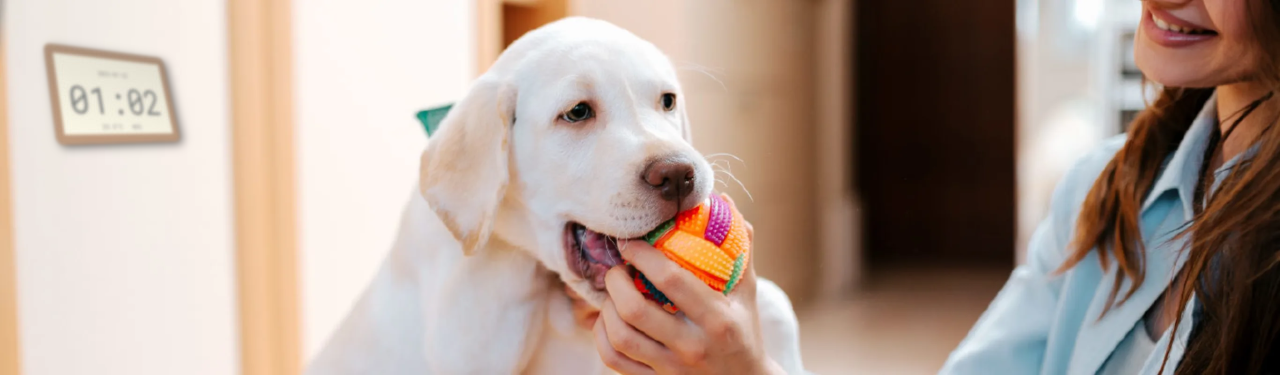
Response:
1h02
